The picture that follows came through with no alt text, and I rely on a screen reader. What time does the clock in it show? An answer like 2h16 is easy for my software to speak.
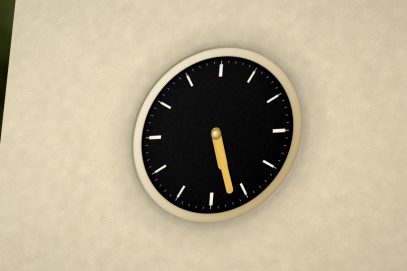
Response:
5h27
